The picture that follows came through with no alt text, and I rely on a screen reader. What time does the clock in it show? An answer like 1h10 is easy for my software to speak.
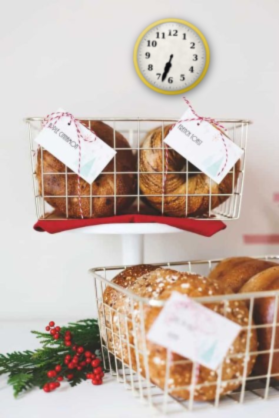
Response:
6h33
